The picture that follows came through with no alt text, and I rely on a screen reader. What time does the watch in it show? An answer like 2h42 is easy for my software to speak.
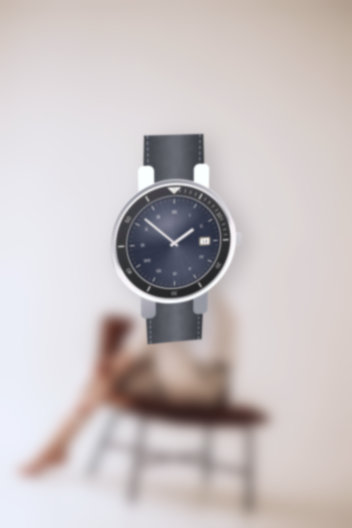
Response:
1h52
